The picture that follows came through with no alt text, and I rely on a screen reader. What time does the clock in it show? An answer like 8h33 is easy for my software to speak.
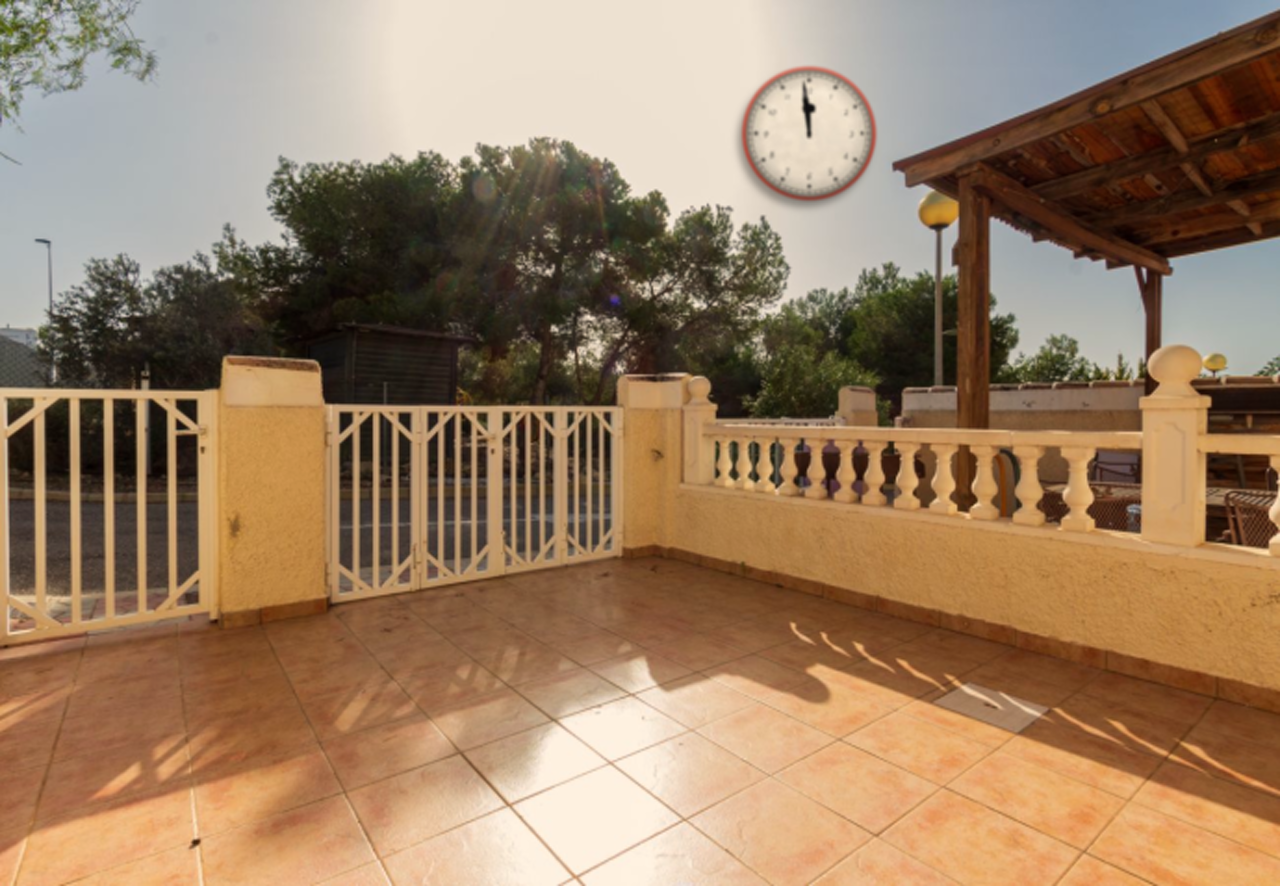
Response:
11h59
